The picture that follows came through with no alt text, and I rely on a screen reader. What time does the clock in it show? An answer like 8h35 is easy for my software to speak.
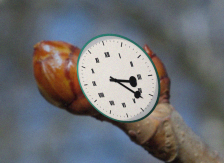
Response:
3h22
